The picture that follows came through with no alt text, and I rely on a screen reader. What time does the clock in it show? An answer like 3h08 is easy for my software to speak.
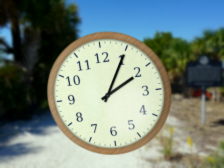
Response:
2h05
